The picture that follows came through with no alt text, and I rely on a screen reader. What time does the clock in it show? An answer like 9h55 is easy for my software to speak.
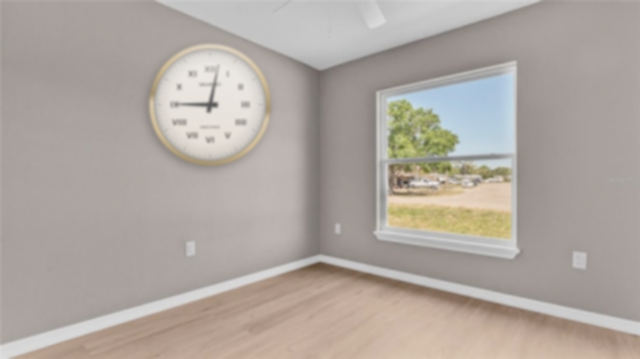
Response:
9h02
